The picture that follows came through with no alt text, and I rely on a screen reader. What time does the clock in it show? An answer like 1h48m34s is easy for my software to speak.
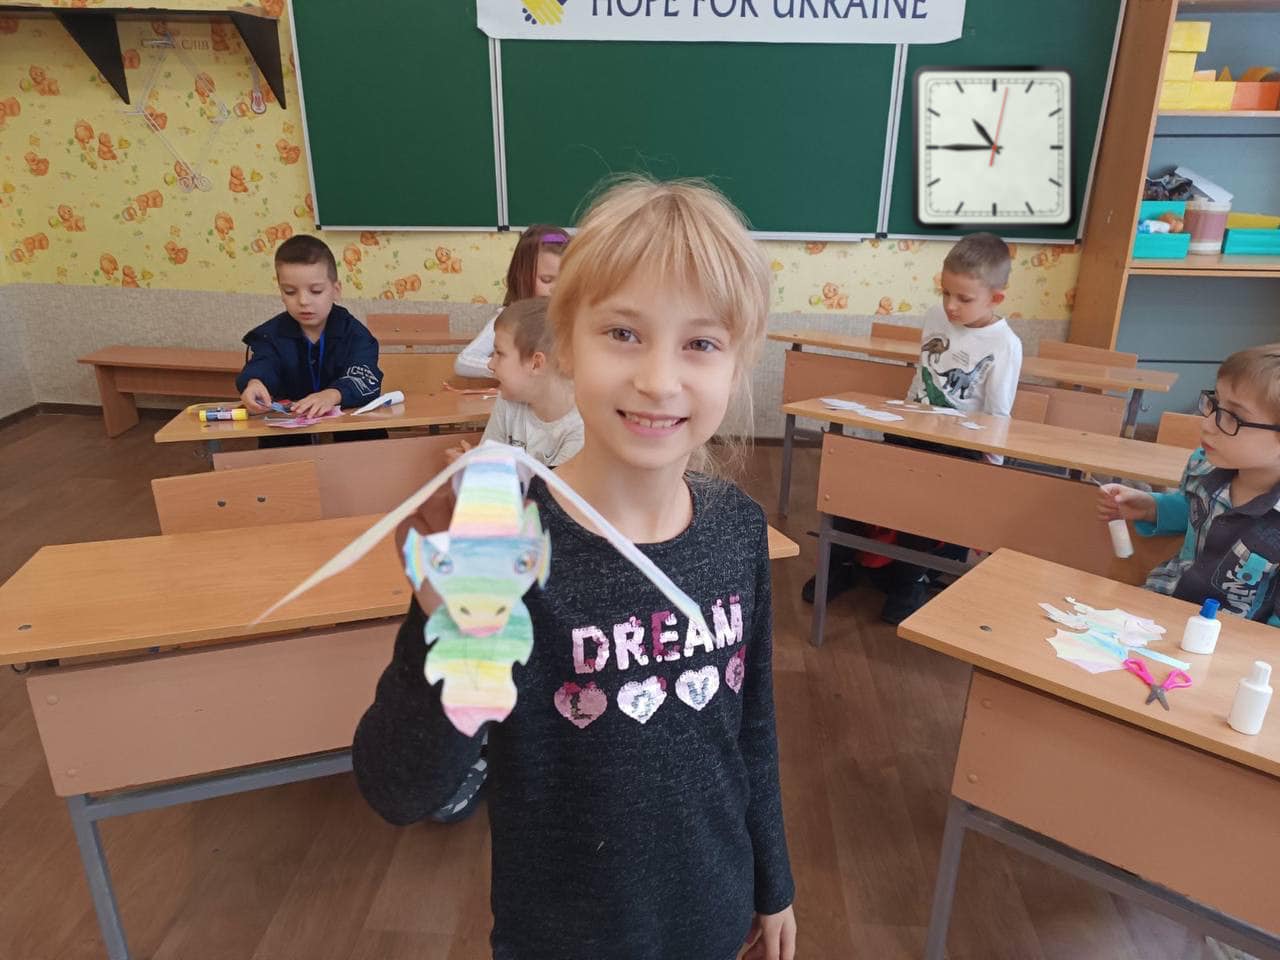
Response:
10h45m02s
